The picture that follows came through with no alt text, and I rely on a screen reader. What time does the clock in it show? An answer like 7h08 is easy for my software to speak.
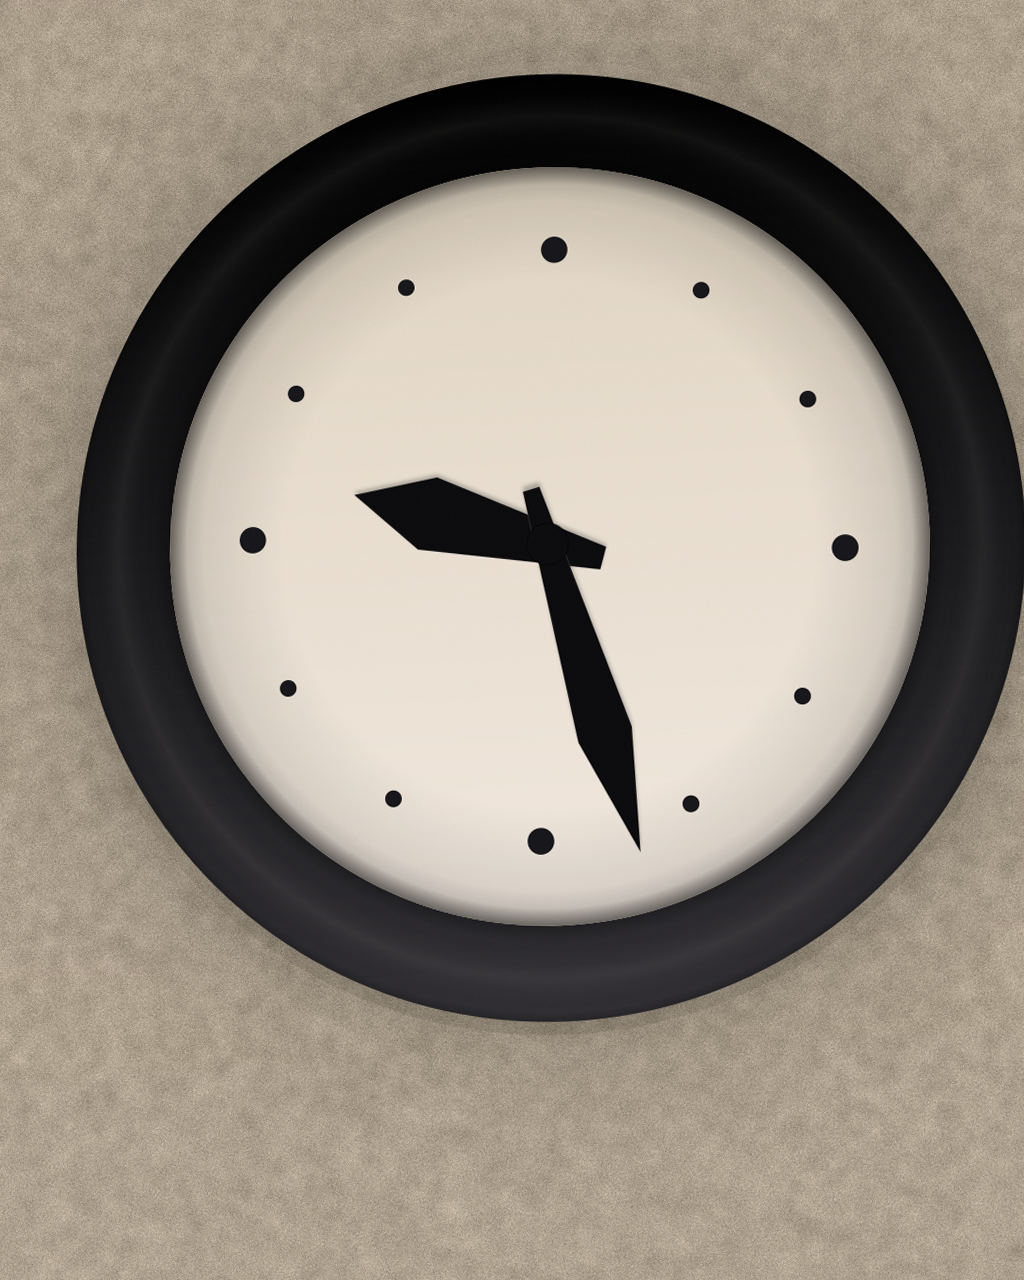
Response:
9h27
